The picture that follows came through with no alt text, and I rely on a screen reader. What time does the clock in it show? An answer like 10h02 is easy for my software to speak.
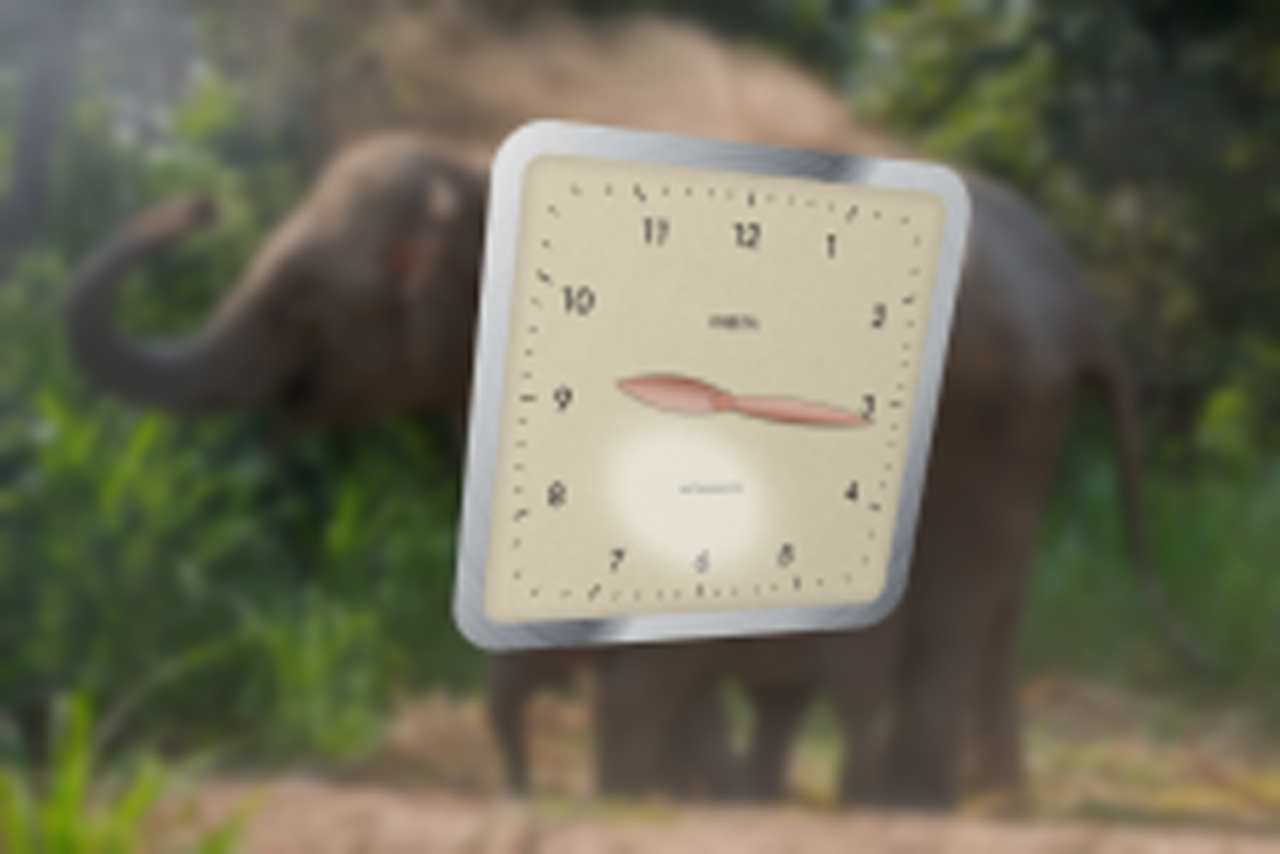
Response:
9h16
